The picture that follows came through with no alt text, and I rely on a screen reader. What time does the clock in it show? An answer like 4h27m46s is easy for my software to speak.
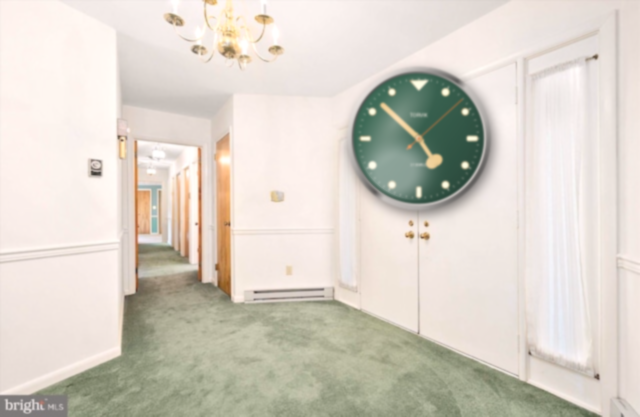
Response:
4h52m08s
